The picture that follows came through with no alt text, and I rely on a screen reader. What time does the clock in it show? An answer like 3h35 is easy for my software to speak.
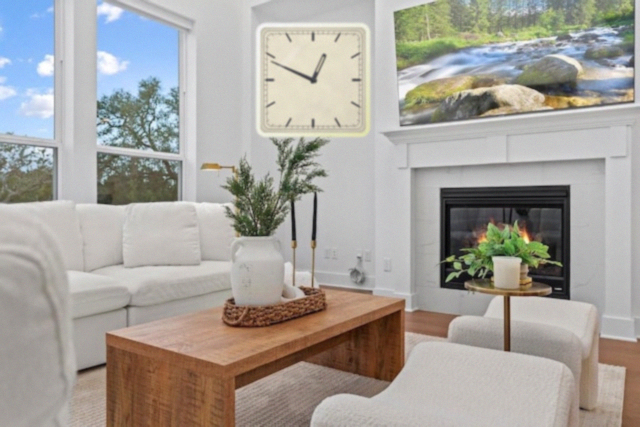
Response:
12h49
